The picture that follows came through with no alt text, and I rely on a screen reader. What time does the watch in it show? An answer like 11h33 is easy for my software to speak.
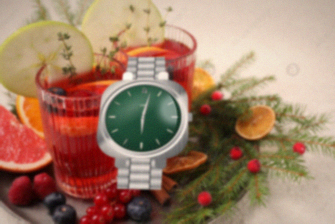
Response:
6h02
